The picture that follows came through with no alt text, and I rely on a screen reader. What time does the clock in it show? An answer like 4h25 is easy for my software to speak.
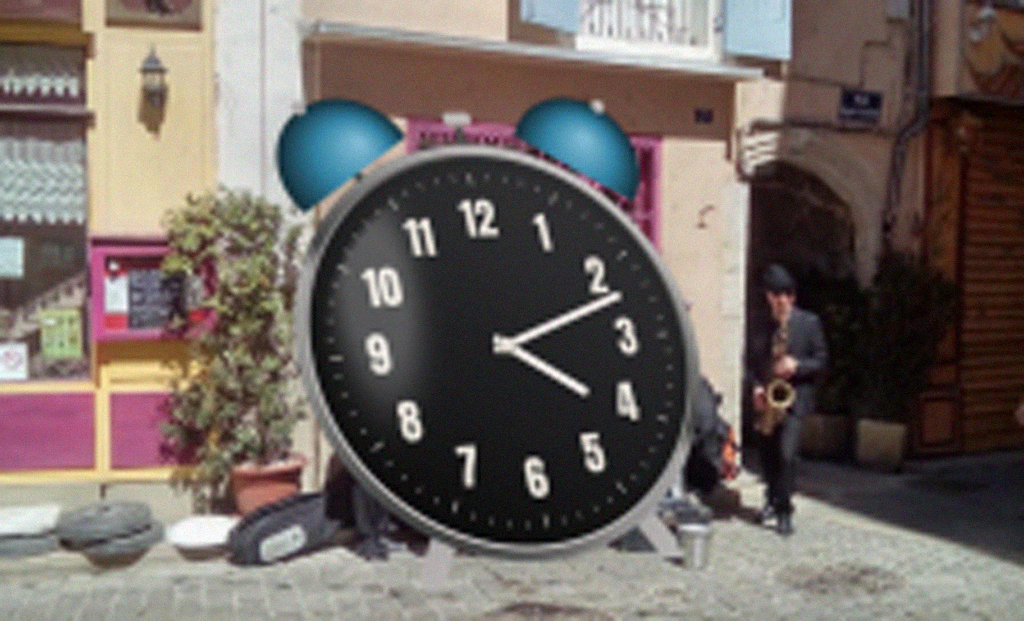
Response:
4h12
